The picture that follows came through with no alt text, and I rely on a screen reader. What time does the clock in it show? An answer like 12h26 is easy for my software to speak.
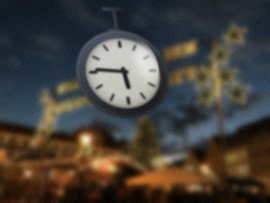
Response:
5h46
